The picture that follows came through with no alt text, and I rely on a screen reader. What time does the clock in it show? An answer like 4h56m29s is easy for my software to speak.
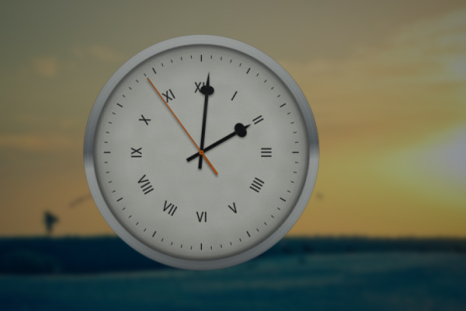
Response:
2h00m54s
